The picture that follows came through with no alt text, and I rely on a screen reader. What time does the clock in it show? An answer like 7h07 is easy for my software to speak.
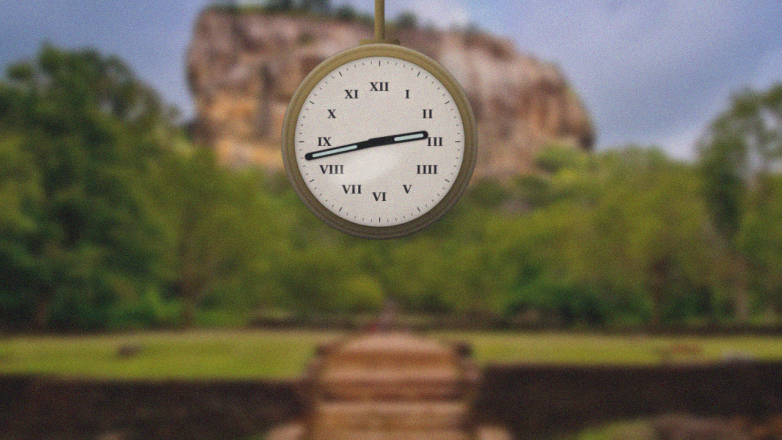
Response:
2h43
